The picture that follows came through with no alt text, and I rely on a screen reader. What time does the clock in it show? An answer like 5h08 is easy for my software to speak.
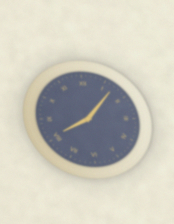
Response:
8h07
